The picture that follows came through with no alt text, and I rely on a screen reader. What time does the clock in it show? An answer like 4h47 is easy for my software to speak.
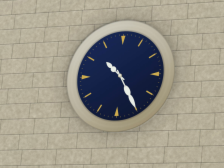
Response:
10h25
